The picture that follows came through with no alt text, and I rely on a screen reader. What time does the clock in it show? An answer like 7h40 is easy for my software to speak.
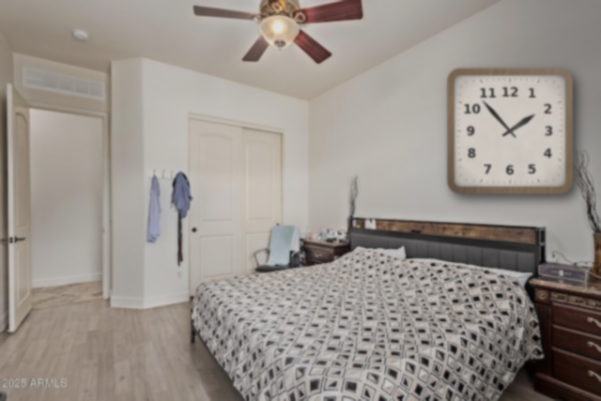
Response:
1h53
